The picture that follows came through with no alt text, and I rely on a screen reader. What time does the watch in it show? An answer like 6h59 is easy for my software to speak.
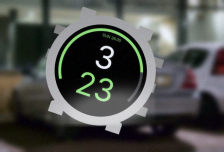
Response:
3h23
